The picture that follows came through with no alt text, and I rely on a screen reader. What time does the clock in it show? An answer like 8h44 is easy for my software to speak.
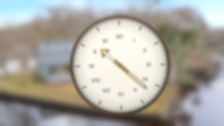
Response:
10h22
